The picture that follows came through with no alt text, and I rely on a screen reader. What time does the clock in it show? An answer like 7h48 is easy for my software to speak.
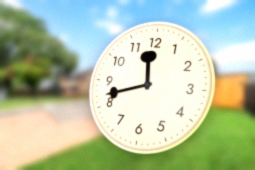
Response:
11h42
